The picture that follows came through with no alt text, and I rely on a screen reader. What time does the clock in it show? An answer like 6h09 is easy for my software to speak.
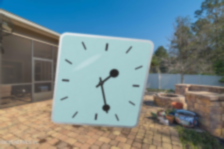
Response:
1h27
